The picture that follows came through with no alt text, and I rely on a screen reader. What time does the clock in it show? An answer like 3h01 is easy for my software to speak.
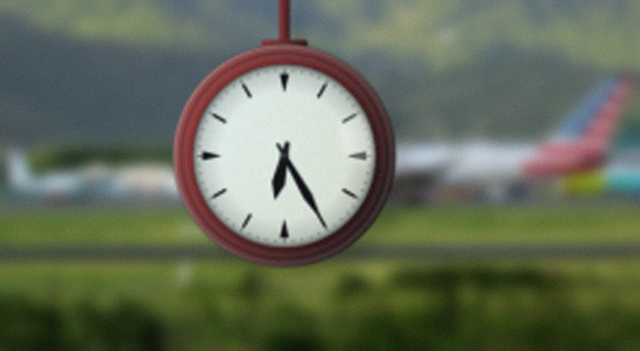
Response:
6h25
